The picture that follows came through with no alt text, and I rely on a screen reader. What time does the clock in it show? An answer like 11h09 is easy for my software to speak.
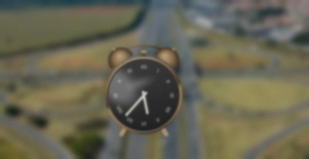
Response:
5h37
